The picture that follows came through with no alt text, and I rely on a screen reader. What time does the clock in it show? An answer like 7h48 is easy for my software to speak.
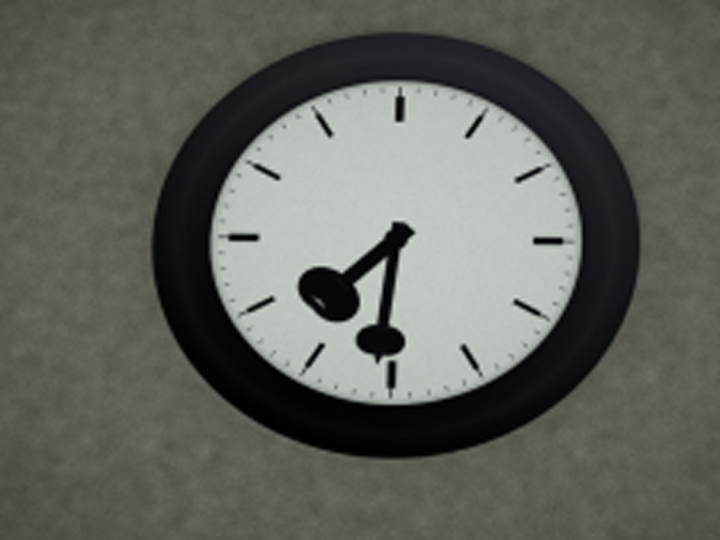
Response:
7h31
